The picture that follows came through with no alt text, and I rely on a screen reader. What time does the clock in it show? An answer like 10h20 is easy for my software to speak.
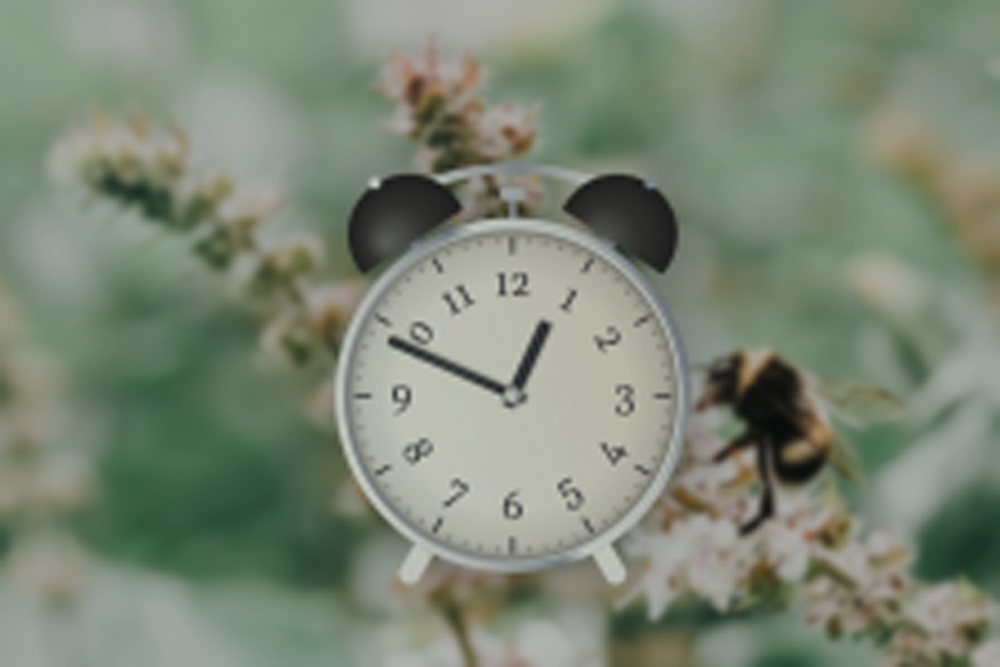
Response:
12h49
